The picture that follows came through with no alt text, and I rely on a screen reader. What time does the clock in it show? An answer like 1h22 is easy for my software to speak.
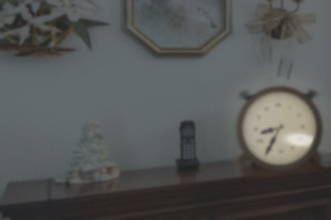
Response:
8h35
